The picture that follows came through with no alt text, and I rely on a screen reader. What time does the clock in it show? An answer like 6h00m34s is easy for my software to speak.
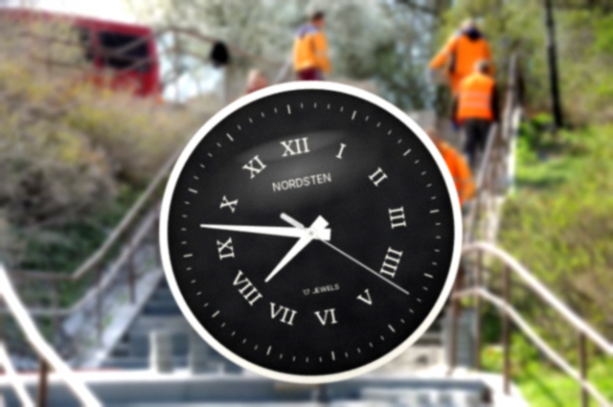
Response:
7h47m22s
